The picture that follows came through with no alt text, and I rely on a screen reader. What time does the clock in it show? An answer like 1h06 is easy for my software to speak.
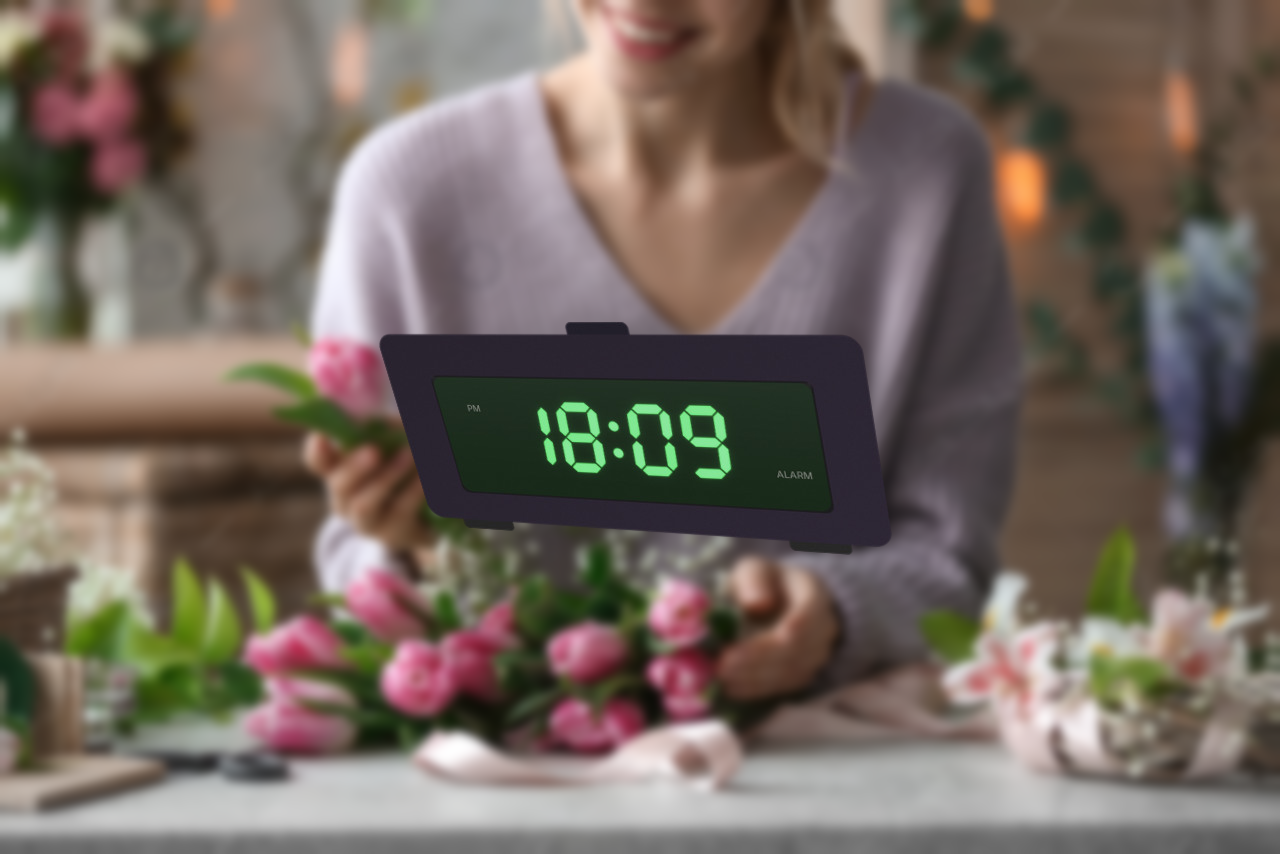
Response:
18h09
